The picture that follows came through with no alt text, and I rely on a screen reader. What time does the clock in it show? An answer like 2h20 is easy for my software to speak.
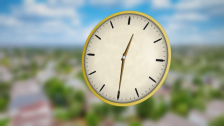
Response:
12h30
